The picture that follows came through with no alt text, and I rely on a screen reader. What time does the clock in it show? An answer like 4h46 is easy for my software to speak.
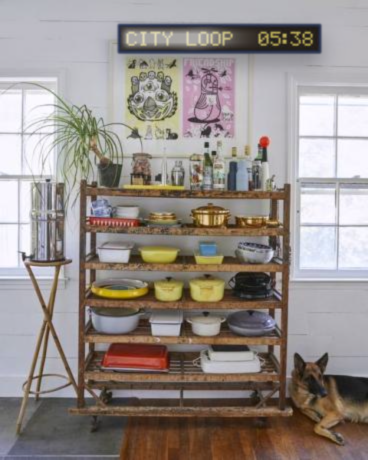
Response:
5h38
